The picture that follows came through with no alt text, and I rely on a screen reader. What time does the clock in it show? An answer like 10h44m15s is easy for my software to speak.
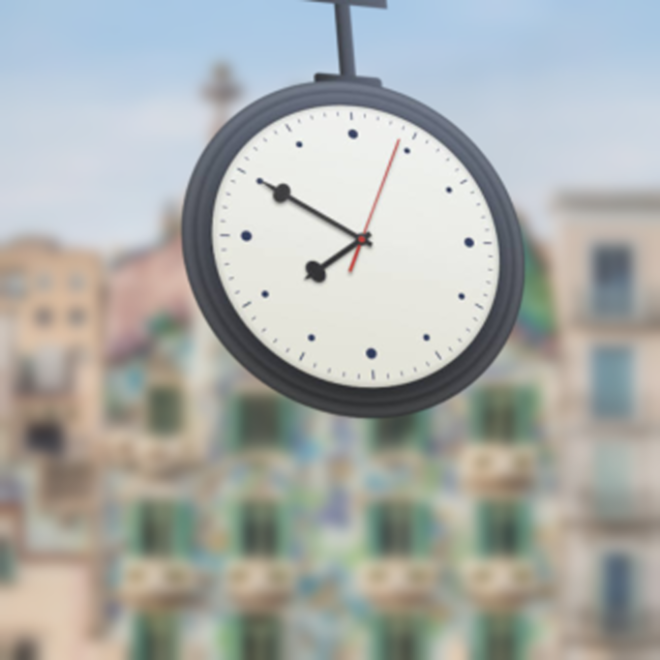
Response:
7h50m04s
